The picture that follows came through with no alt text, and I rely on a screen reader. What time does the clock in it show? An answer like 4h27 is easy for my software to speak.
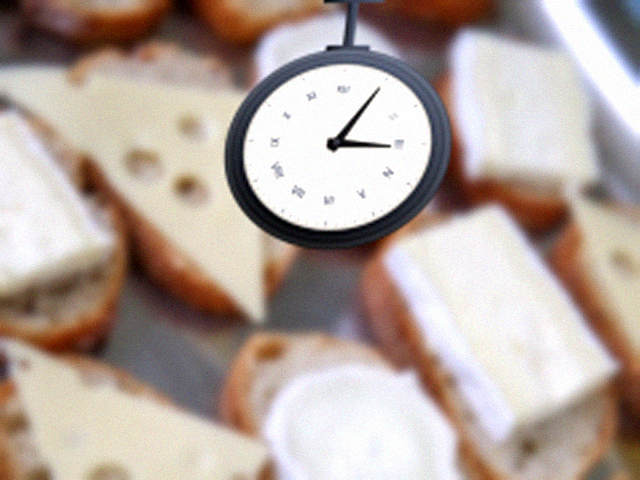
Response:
3h05
